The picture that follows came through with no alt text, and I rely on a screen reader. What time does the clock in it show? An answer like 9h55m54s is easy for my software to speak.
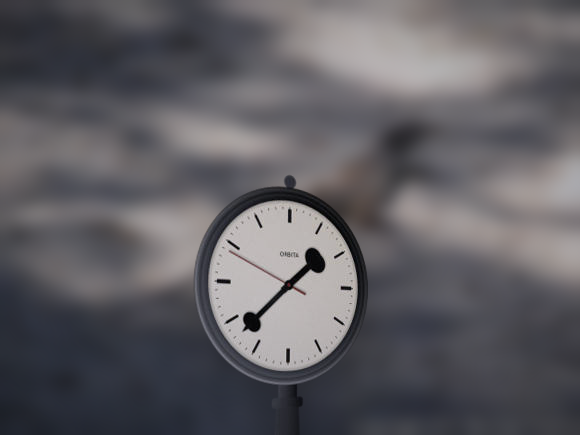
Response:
1h37m49s
